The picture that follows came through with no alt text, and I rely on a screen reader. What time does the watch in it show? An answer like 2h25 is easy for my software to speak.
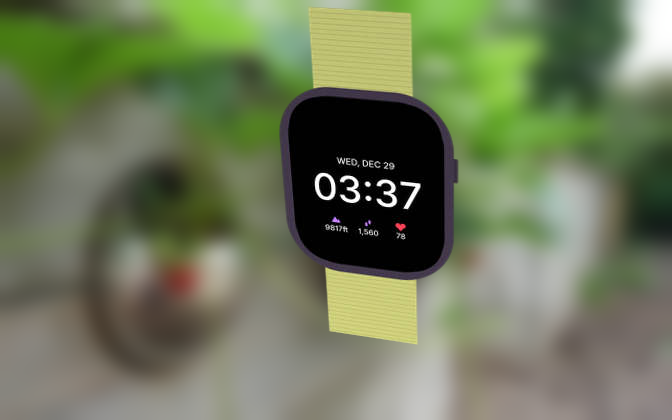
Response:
3h37
